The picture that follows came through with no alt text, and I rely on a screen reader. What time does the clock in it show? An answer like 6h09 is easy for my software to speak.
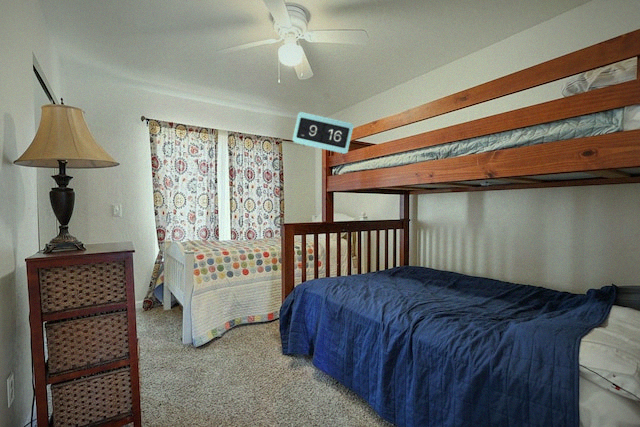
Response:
9h16
